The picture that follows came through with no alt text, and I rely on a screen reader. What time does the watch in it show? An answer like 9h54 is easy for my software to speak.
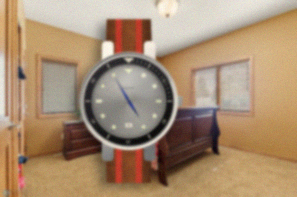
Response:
4h55
